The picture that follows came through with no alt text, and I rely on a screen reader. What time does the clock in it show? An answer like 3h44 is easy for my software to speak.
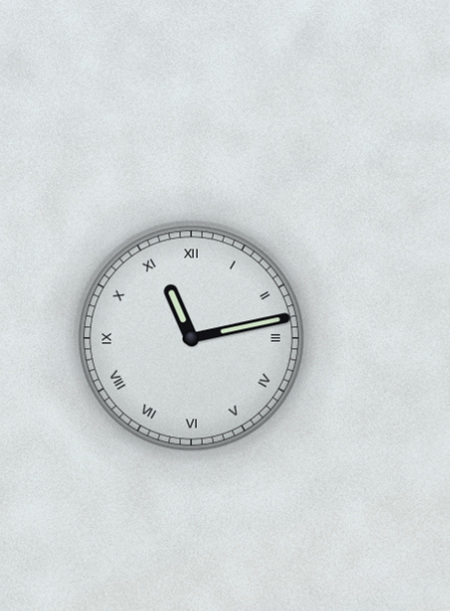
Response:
11h13
